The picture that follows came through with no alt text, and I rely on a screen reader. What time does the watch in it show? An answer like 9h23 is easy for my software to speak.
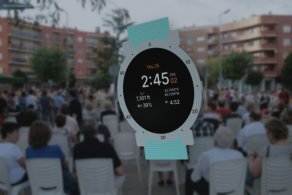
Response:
2h45
